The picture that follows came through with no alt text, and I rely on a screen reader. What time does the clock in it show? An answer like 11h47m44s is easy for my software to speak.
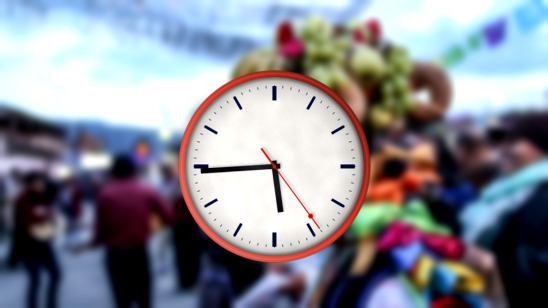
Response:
5h44m24s
